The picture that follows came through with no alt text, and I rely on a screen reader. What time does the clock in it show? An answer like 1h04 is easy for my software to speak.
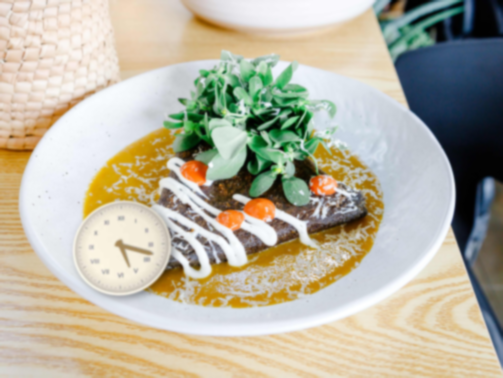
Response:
5h18
